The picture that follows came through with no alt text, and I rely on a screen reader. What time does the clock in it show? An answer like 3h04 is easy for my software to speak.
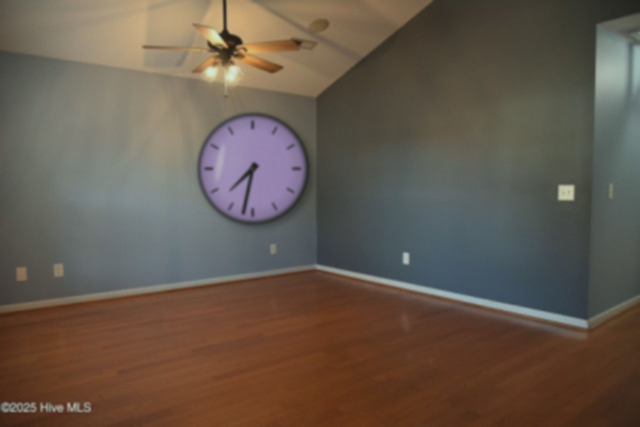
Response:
7h32
